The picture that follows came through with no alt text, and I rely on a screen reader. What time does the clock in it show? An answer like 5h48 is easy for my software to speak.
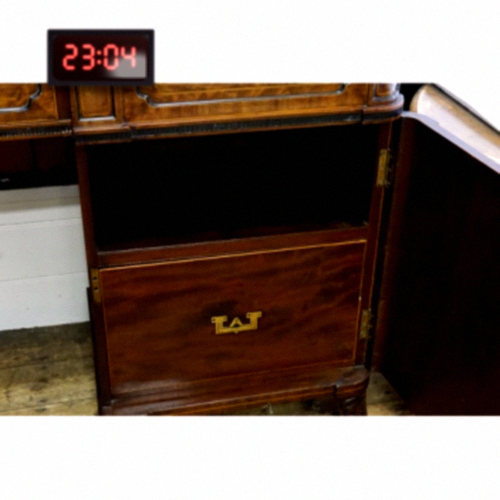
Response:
23h04
